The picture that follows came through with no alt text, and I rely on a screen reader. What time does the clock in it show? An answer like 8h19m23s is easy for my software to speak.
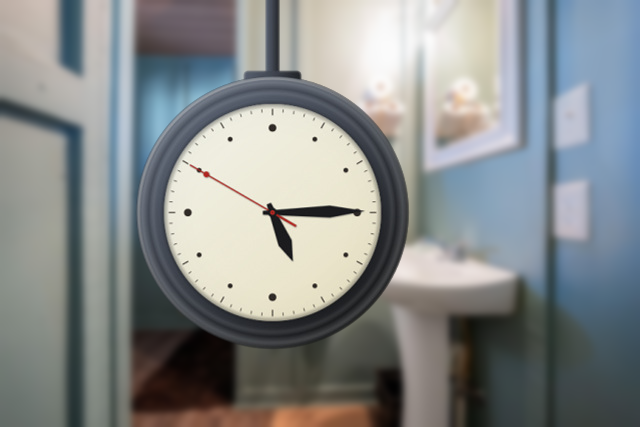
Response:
5h14m50s
